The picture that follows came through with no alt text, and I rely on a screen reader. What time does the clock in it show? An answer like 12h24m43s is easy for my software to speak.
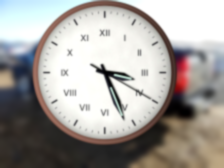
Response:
3h26m20s
